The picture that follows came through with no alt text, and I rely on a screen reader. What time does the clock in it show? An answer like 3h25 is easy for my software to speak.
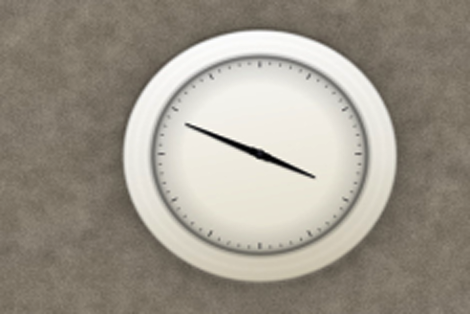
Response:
3h49
